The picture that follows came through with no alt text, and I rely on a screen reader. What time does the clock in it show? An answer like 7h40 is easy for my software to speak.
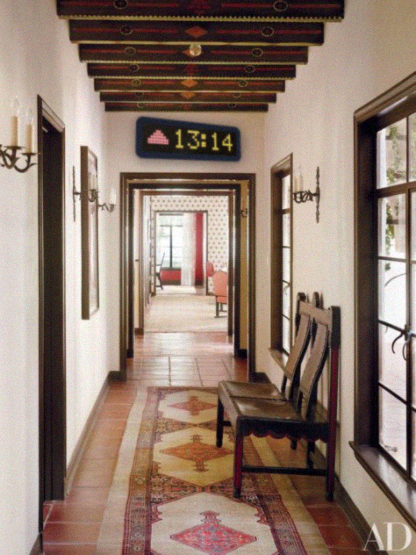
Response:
13h14
